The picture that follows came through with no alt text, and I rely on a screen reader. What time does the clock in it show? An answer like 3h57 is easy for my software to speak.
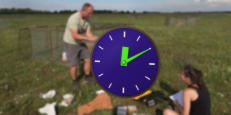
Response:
12h10
